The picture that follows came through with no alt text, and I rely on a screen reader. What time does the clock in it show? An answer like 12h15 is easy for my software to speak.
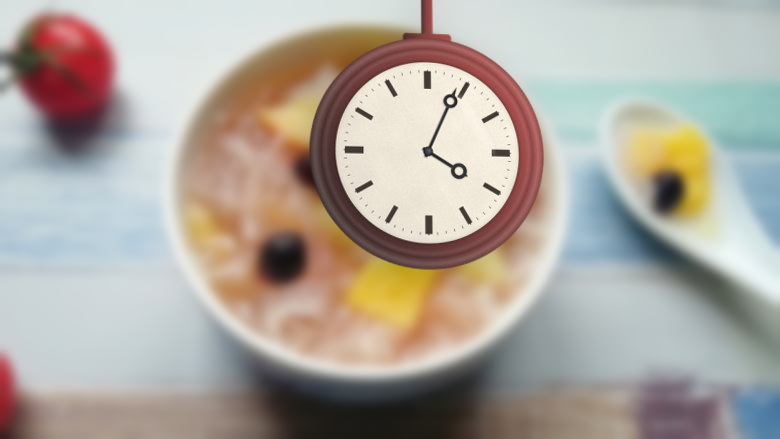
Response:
4h04
